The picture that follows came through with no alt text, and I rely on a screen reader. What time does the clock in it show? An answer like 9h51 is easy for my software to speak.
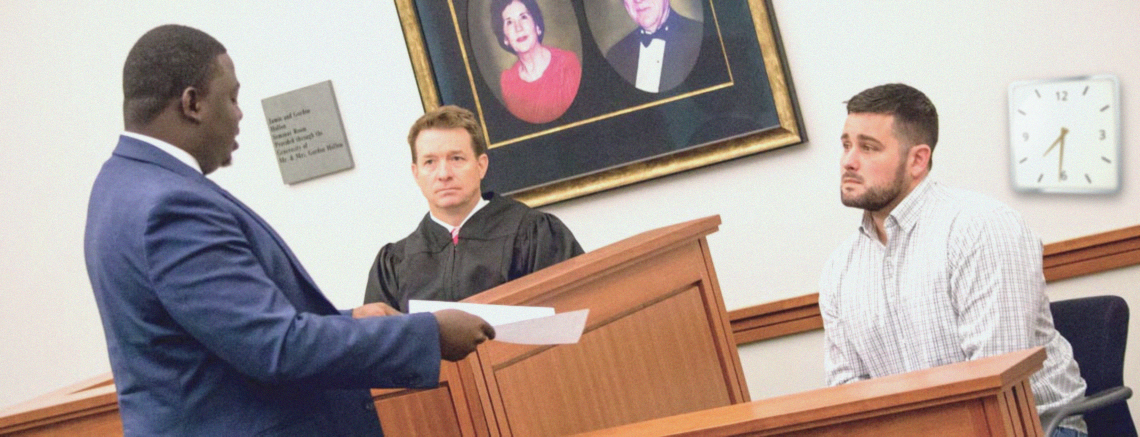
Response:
7h31
